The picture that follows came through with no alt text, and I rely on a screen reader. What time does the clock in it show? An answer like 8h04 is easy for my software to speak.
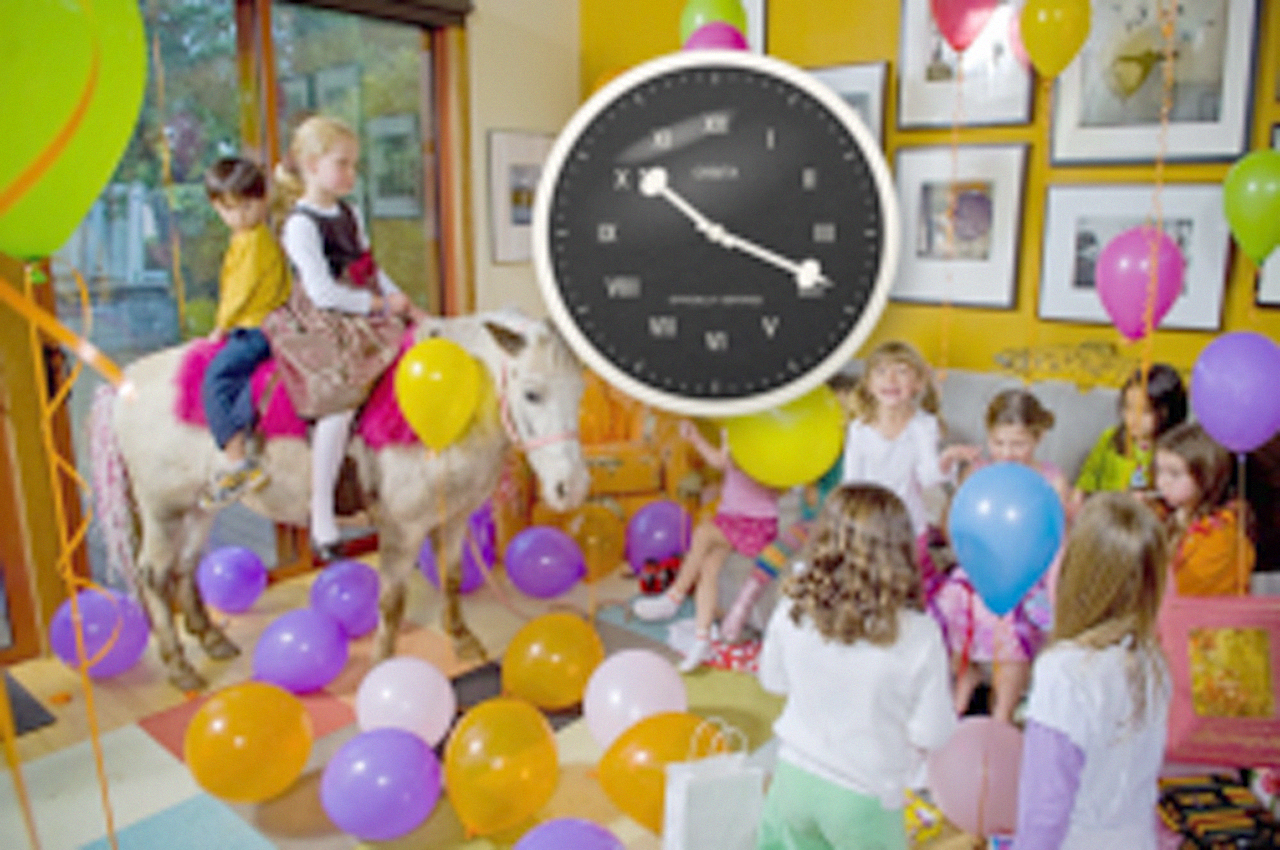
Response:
10h19
